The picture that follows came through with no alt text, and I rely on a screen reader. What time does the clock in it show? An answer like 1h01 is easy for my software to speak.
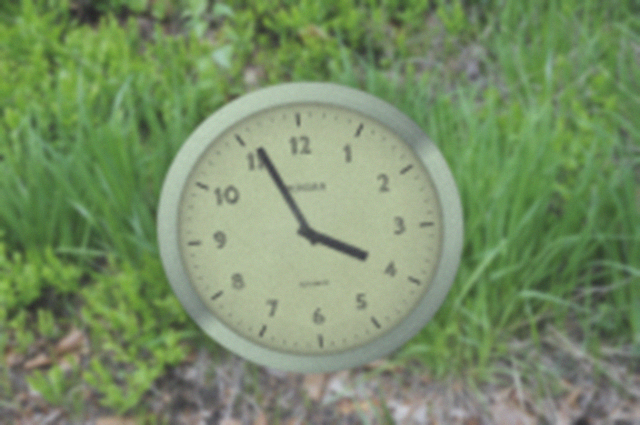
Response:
3h56
